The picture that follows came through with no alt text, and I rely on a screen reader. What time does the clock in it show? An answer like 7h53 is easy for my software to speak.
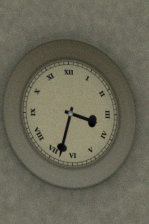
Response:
3h33
